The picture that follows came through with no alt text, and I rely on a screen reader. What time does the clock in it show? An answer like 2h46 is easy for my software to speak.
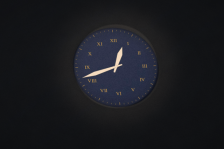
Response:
12h42
